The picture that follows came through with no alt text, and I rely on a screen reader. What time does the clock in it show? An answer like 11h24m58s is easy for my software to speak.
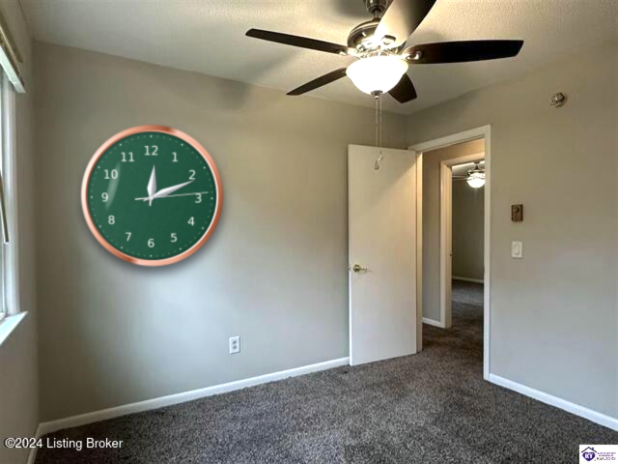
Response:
12h11m14s
